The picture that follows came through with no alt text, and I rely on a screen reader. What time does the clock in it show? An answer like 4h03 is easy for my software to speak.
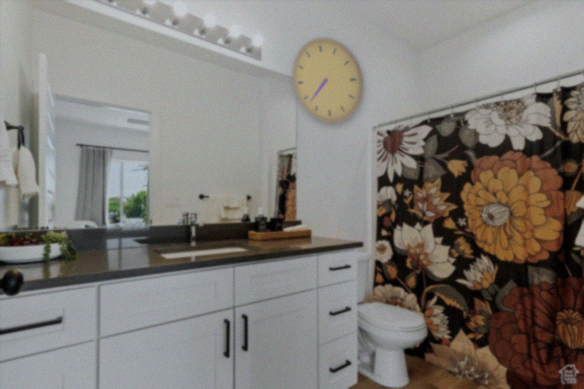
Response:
7h38
